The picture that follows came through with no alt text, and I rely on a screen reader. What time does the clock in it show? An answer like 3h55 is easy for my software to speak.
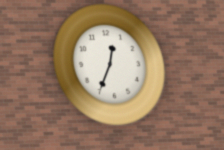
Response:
12h35
